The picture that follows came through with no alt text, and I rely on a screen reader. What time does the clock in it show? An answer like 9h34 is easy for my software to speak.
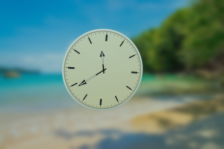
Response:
11h39
